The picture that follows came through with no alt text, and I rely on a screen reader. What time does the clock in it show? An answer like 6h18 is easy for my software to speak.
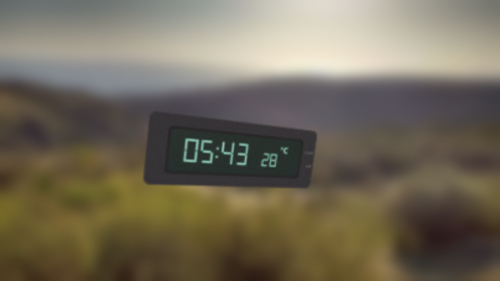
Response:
5h43
